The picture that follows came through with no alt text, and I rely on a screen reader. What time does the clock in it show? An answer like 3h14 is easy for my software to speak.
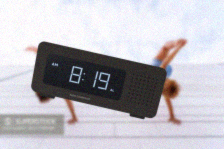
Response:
8h19
